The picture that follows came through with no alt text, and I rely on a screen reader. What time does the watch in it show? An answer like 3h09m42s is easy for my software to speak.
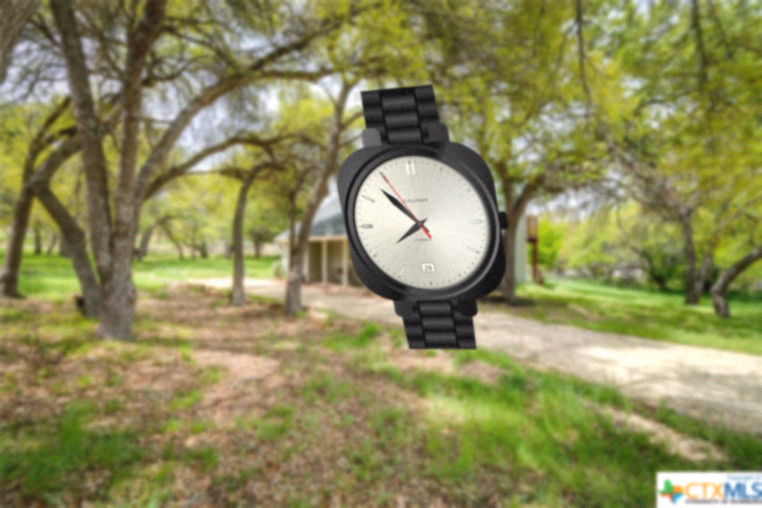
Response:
7h52m55s
